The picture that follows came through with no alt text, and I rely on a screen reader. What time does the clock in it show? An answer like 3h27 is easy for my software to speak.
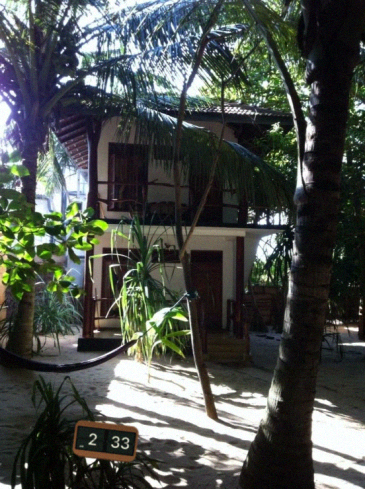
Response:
2h33
